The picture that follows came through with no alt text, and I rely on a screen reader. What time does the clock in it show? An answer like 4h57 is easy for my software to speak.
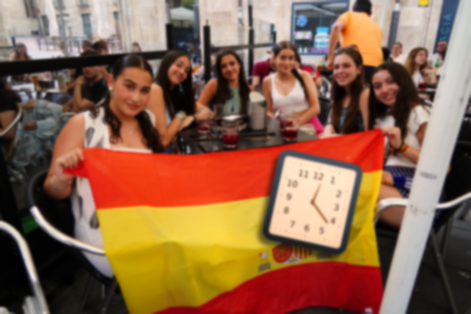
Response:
12h22
